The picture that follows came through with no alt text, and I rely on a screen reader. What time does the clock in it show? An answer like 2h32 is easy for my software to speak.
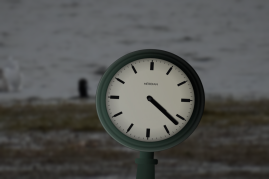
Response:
4h22
